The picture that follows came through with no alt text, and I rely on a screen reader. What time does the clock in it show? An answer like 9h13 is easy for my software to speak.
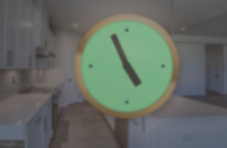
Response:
4h56
